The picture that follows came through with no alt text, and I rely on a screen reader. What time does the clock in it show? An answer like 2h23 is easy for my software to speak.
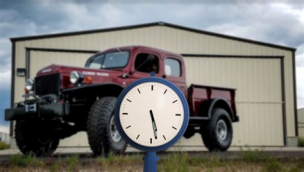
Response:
5h28
